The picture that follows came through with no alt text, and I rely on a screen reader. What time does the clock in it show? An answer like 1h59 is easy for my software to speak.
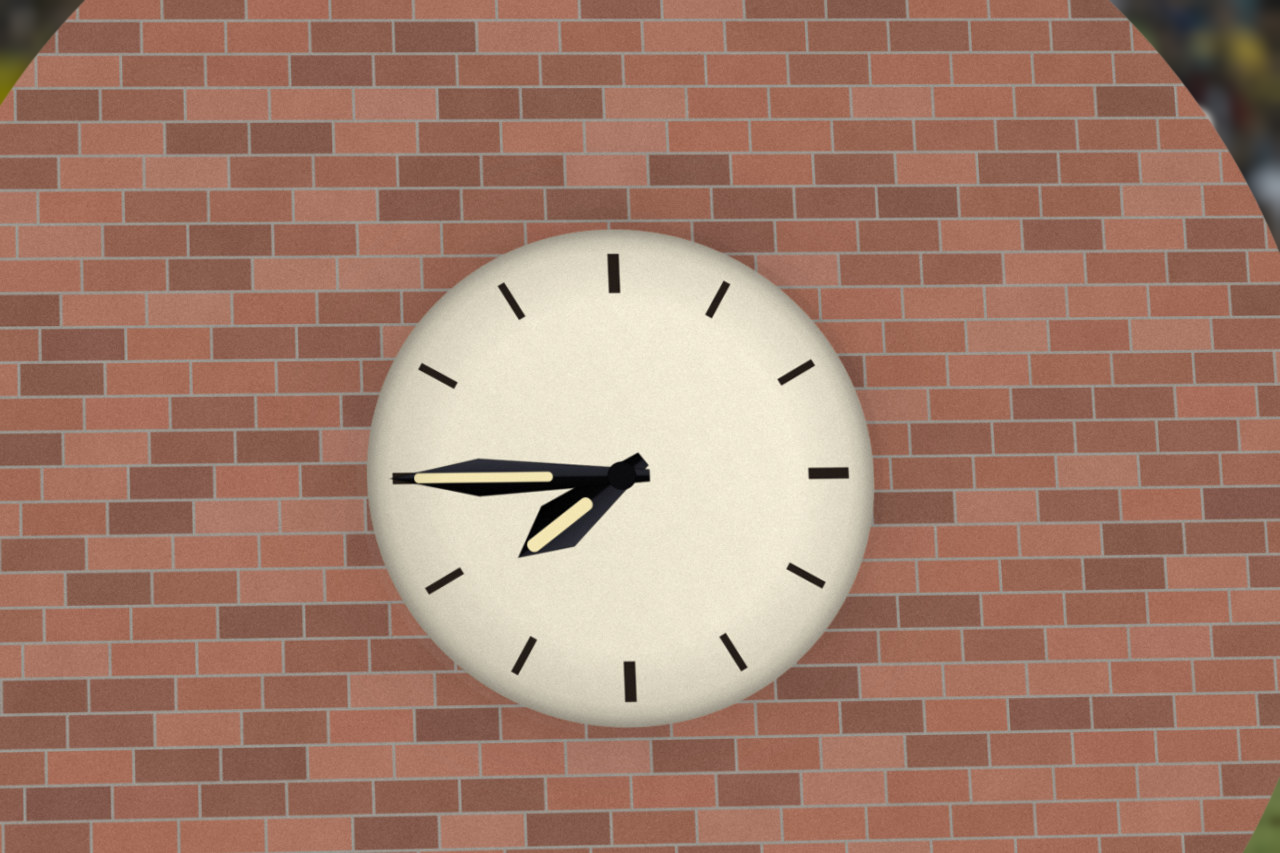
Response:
7h45
